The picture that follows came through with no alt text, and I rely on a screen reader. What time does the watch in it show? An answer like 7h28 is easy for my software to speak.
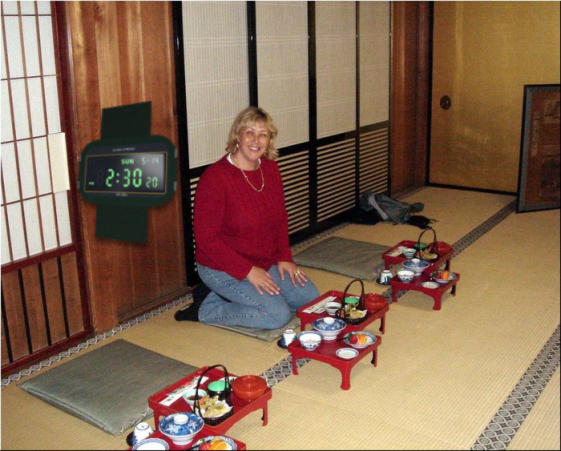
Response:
2h30
